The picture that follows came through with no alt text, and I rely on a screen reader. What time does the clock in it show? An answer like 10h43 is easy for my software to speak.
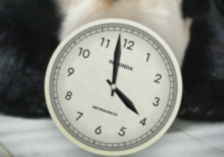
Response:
3h58
